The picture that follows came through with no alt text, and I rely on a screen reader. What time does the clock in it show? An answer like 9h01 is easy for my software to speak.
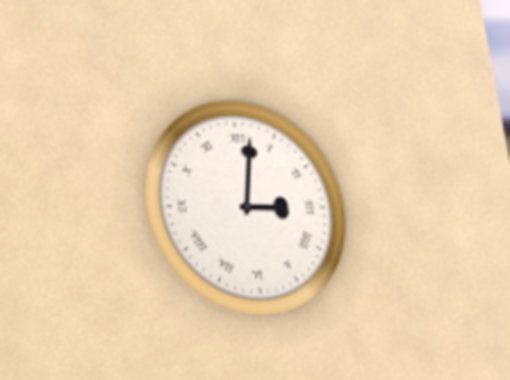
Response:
3h02
